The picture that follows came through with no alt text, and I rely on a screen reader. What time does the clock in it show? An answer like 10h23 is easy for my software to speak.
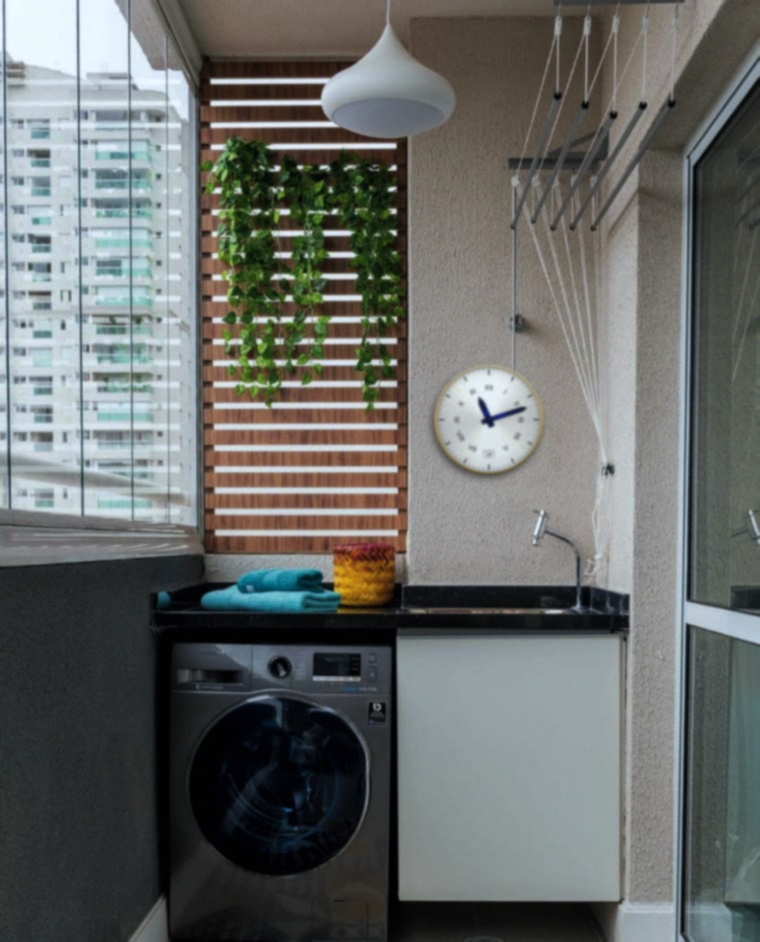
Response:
11h12
